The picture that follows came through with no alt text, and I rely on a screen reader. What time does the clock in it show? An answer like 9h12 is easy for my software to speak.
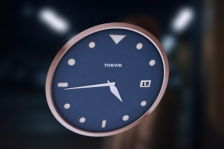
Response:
4h44
